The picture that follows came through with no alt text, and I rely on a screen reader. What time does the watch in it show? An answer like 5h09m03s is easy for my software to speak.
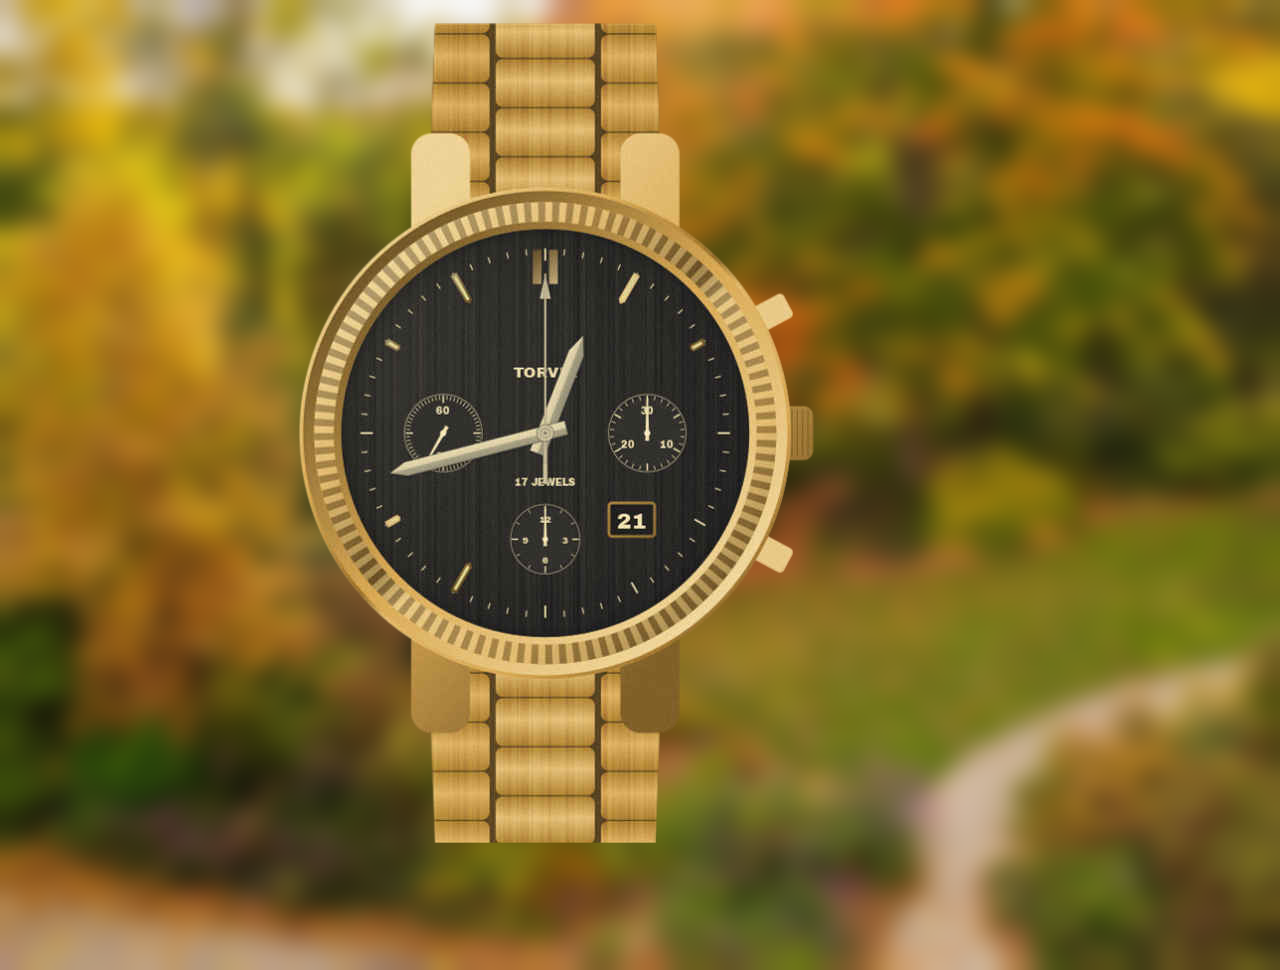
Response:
12h42m35s
